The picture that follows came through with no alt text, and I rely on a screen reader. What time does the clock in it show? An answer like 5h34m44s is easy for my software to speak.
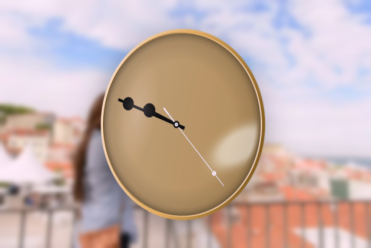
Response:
9h48m23s
